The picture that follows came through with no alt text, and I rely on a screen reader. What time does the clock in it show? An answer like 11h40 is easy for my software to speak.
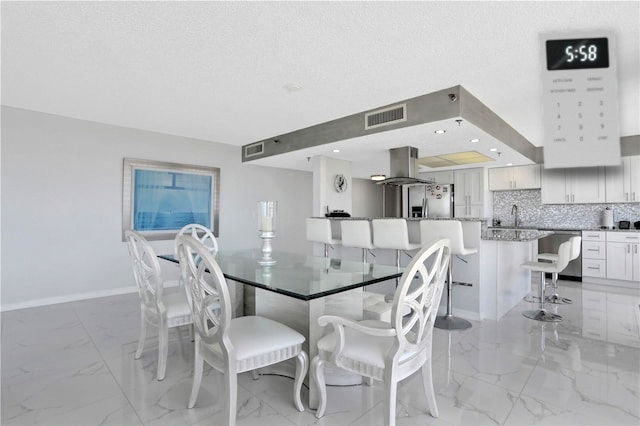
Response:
5h58
